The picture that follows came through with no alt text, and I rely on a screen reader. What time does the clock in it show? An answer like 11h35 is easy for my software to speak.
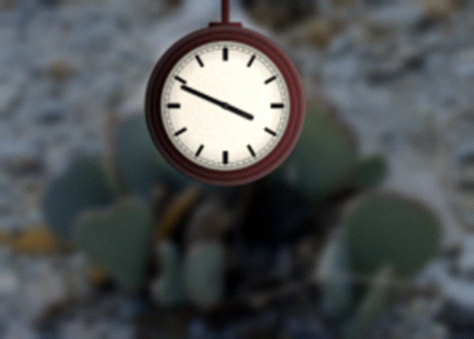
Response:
3h49
